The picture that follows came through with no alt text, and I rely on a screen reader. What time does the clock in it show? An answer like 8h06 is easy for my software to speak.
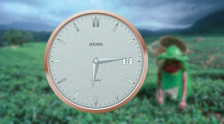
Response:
6h14
